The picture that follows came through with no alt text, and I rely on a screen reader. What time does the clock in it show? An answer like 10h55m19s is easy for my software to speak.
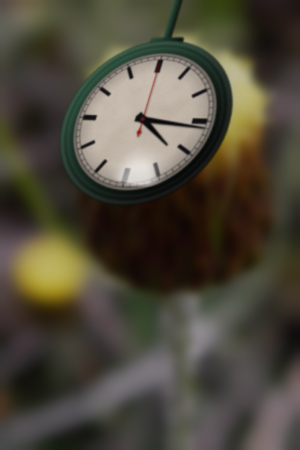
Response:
4h16m00s
